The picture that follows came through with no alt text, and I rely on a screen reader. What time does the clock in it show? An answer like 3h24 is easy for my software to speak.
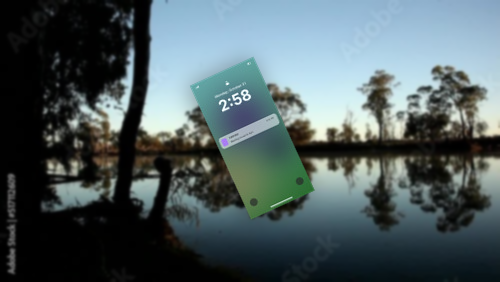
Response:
2h58
